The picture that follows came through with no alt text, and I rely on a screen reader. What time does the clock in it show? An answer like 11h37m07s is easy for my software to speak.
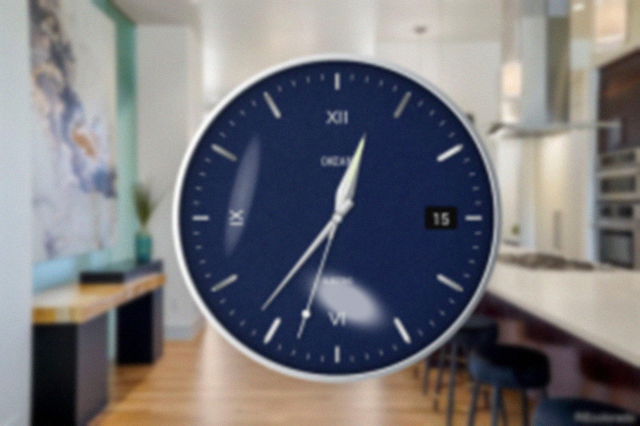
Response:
12h36m33s
